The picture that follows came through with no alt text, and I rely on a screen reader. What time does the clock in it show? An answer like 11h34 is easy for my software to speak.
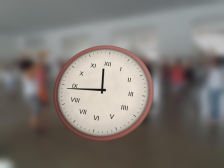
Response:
11h44
